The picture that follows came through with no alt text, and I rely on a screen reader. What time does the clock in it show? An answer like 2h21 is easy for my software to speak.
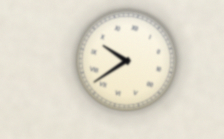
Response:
9h37
